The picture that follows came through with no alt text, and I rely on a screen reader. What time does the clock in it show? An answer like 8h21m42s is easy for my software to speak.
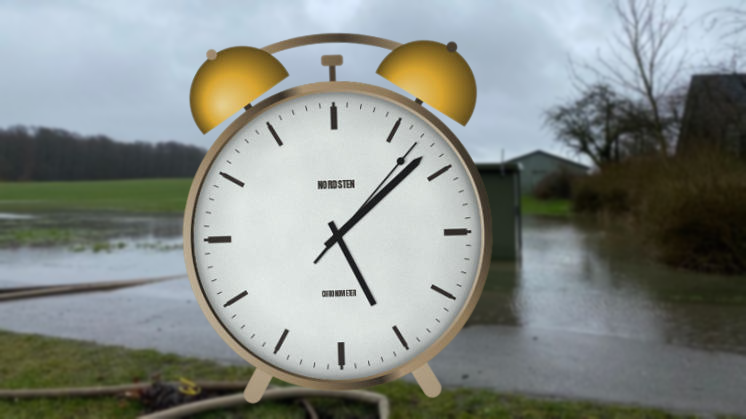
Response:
5h08m07s
